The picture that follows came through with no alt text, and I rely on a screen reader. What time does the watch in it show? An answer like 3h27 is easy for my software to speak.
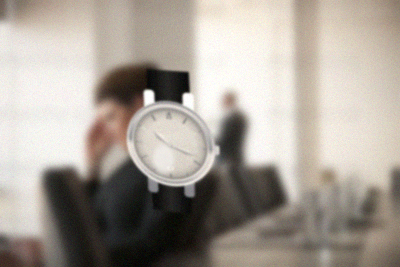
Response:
10h18
